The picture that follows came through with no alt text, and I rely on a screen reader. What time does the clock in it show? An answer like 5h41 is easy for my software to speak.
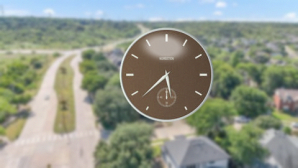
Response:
5h38
